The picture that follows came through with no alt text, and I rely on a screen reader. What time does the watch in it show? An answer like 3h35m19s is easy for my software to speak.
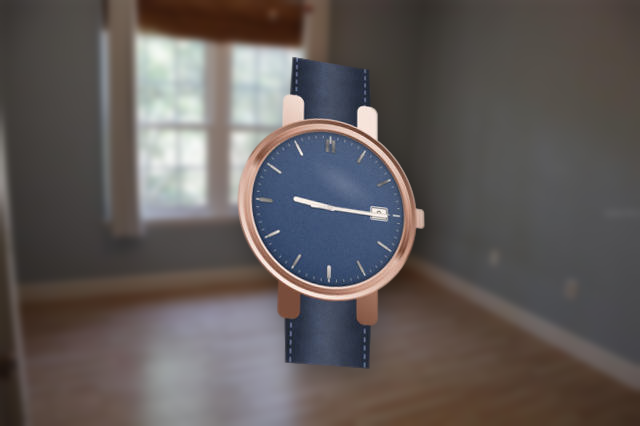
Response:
9h15m15s
